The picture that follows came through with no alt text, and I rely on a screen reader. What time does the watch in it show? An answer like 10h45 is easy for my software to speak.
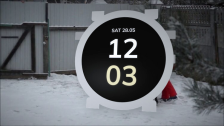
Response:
12h03
